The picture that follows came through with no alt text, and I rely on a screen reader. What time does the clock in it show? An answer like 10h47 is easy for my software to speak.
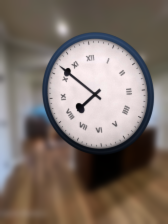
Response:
7h52
